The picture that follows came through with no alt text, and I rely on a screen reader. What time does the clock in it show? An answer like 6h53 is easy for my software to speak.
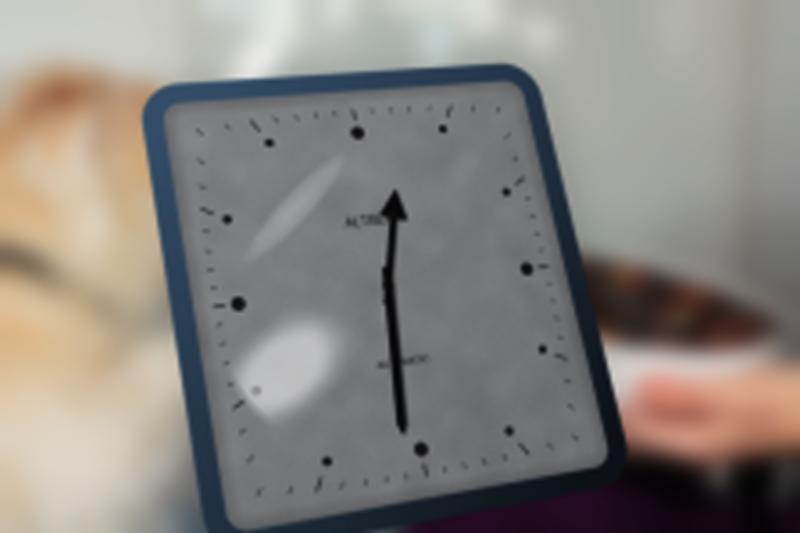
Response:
12h31
